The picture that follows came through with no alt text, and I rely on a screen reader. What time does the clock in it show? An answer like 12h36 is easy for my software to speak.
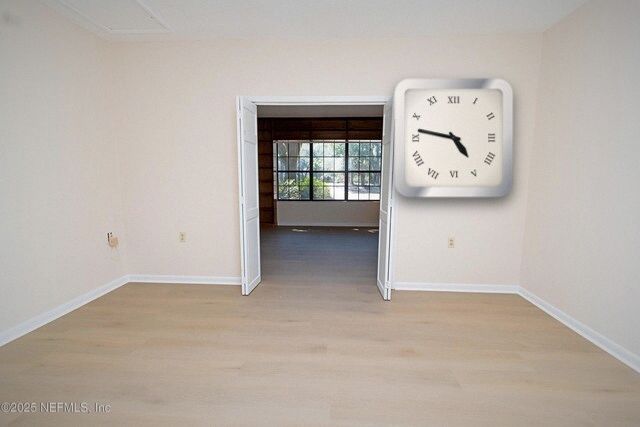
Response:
4h47
